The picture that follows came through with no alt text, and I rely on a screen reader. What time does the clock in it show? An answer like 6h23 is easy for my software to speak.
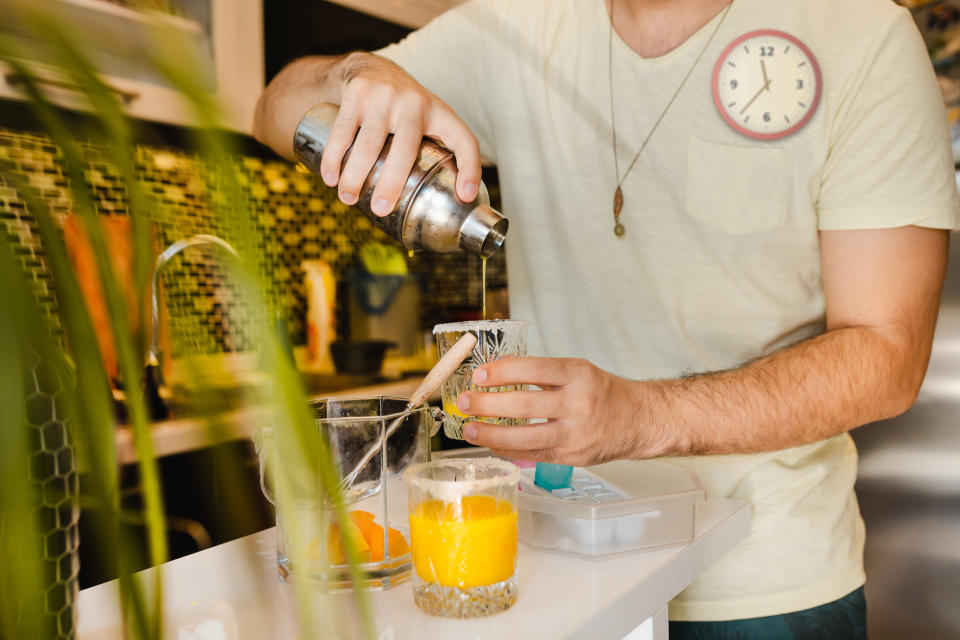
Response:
11h37
